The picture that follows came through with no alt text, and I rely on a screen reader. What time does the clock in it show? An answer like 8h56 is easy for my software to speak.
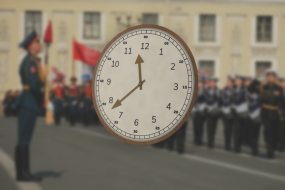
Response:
11h38
